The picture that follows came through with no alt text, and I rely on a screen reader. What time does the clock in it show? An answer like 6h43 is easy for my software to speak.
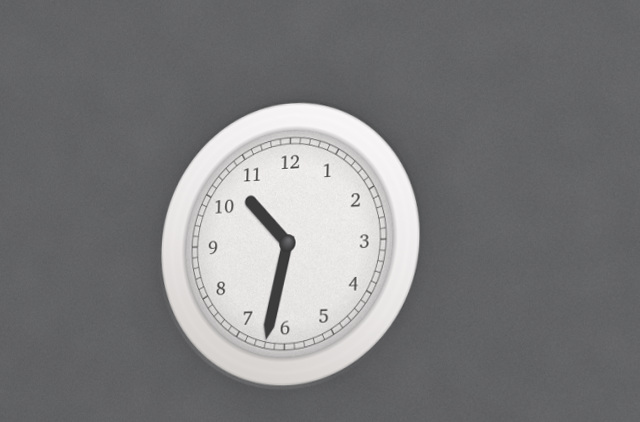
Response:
10h32
